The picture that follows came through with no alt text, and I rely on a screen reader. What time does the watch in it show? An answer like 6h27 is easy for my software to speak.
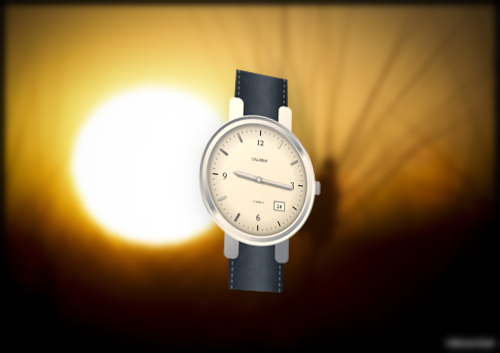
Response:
9h16
